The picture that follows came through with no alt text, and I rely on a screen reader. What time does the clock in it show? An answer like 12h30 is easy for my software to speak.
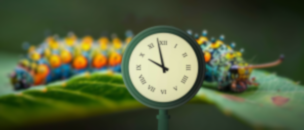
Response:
9h58
